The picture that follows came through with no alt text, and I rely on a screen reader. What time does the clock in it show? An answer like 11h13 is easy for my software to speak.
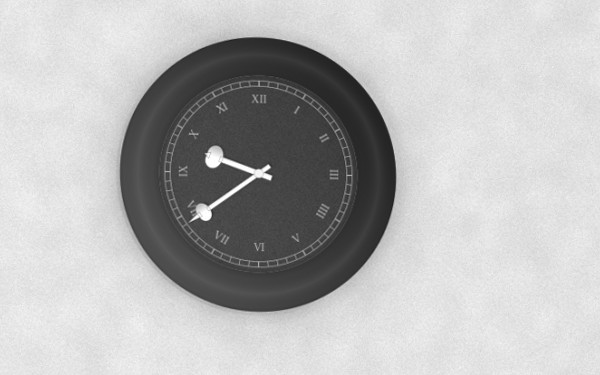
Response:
9h39
